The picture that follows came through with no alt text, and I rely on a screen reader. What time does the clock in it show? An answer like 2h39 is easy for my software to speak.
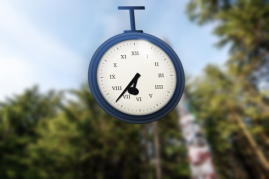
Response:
6h37
